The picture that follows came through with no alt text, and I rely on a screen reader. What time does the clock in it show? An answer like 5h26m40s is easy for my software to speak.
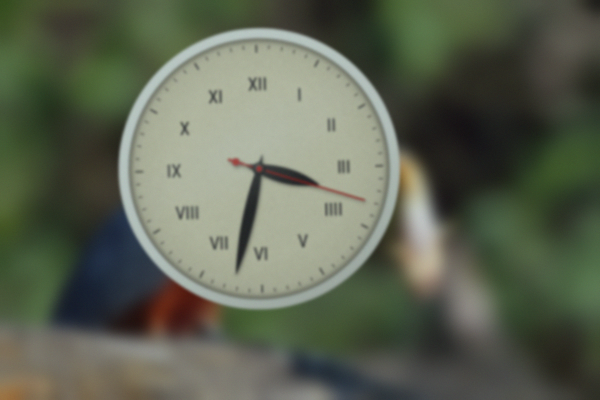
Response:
3h32m18s
